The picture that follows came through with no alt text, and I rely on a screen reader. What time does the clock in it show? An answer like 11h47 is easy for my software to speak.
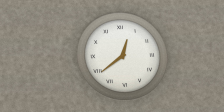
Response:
12h39
